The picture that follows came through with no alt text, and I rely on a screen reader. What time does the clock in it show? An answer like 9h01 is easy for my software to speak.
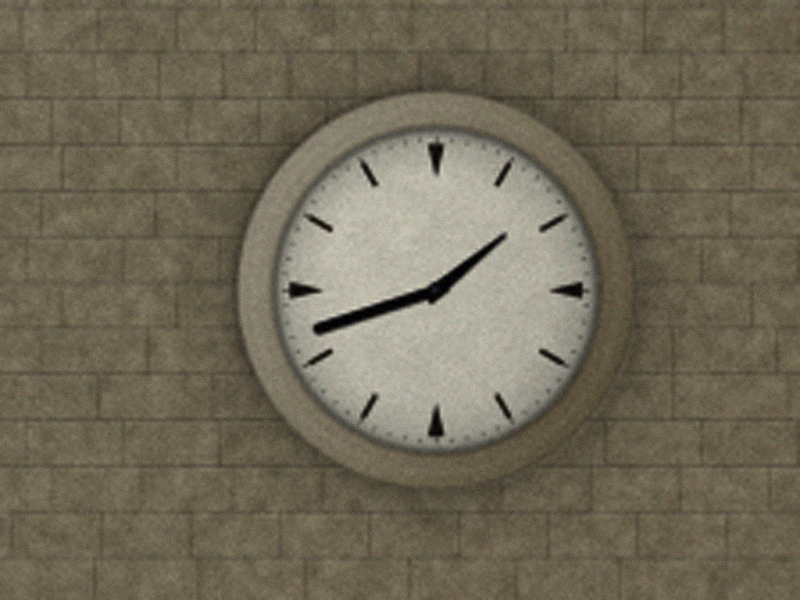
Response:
1h42
